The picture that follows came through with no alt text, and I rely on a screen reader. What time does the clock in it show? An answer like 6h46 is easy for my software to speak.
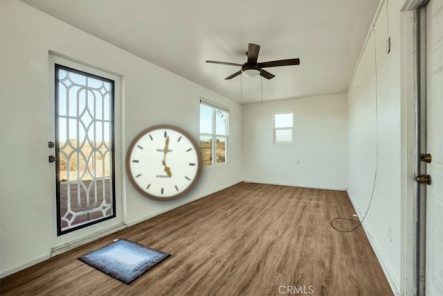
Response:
5h01
